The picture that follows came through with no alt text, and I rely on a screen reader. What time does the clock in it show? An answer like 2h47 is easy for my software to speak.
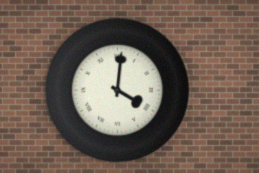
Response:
4h01
